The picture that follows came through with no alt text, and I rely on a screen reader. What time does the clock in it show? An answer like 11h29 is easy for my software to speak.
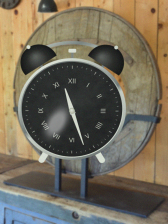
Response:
11h27
